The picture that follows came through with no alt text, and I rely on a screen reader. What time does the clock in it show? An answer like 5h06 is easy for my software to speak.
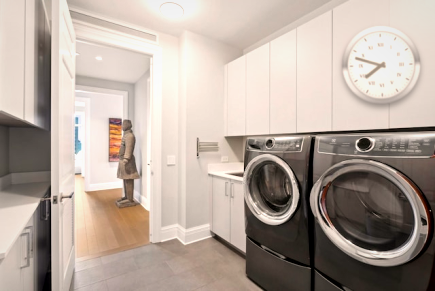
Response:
7h48
